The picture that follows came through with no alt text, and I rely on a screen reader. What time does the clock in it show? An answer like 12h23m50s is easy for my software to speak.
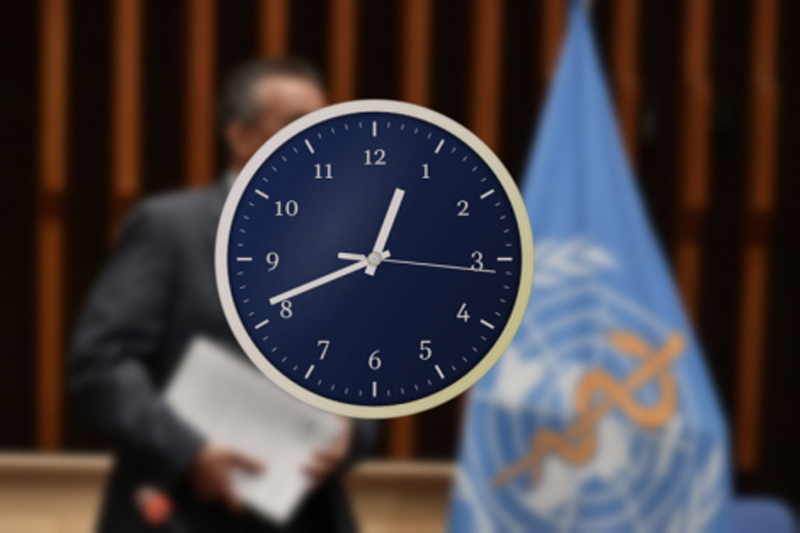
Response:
12h41m16s
